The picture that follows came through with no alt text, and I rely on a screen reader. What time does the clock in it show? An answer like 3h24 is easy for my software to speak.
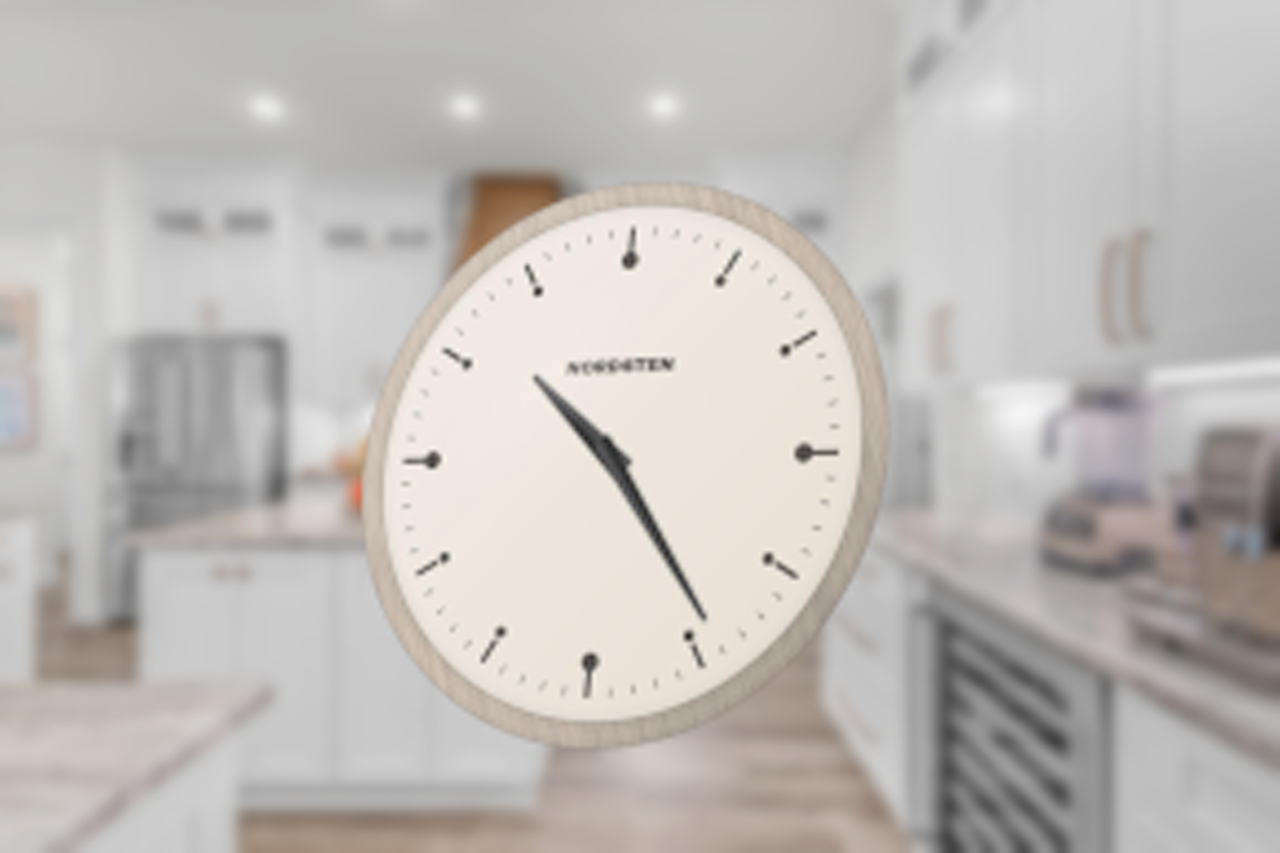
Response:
10h24
